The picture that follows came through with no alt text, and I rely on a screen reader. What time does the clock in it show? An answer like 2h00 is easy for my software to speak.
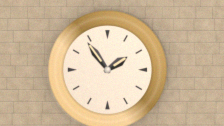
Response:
1h54
